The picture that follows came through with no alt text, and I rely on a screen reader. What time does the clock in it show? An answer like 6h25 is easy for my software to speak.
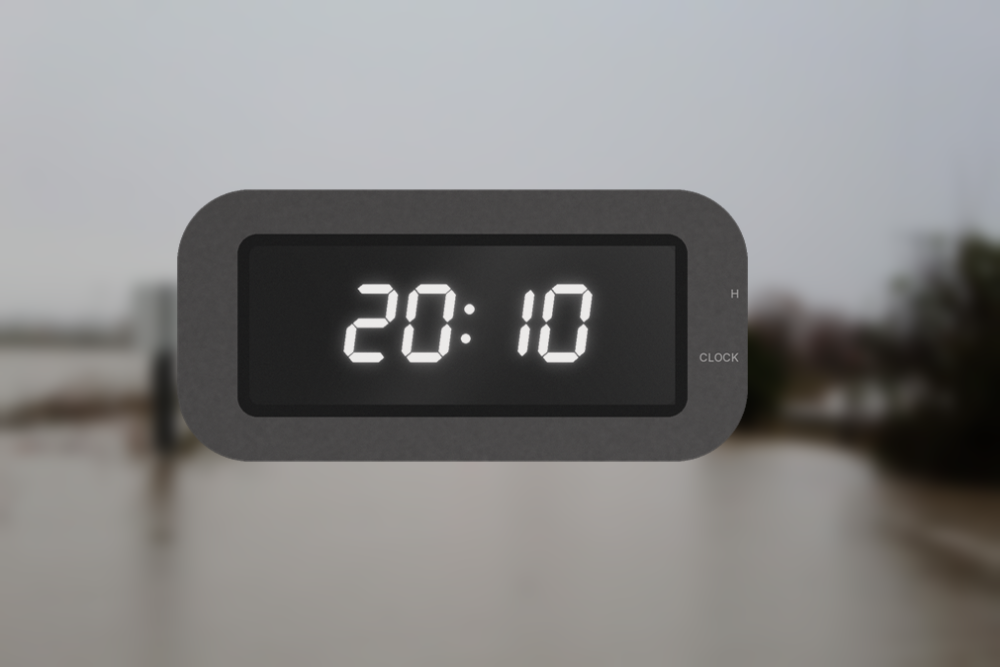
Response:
20h10
